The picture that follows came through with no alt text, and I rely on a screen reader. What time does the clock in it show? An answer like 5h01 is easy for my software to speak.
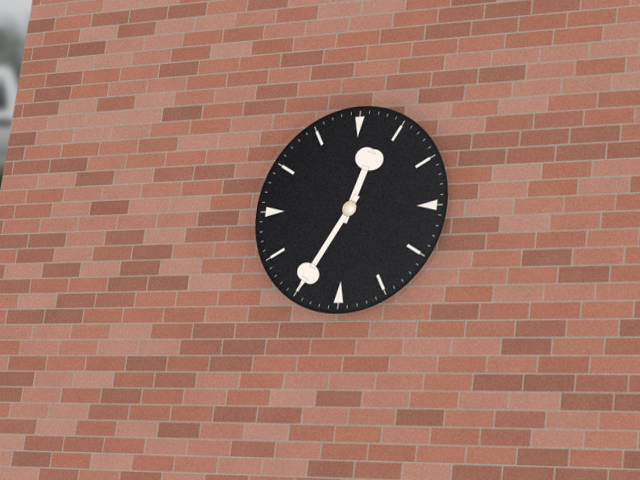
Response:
12h35
